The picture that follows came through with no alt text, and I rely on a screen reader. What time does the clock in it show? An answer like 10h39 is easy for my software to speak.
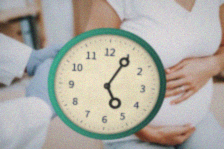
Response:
5h05
